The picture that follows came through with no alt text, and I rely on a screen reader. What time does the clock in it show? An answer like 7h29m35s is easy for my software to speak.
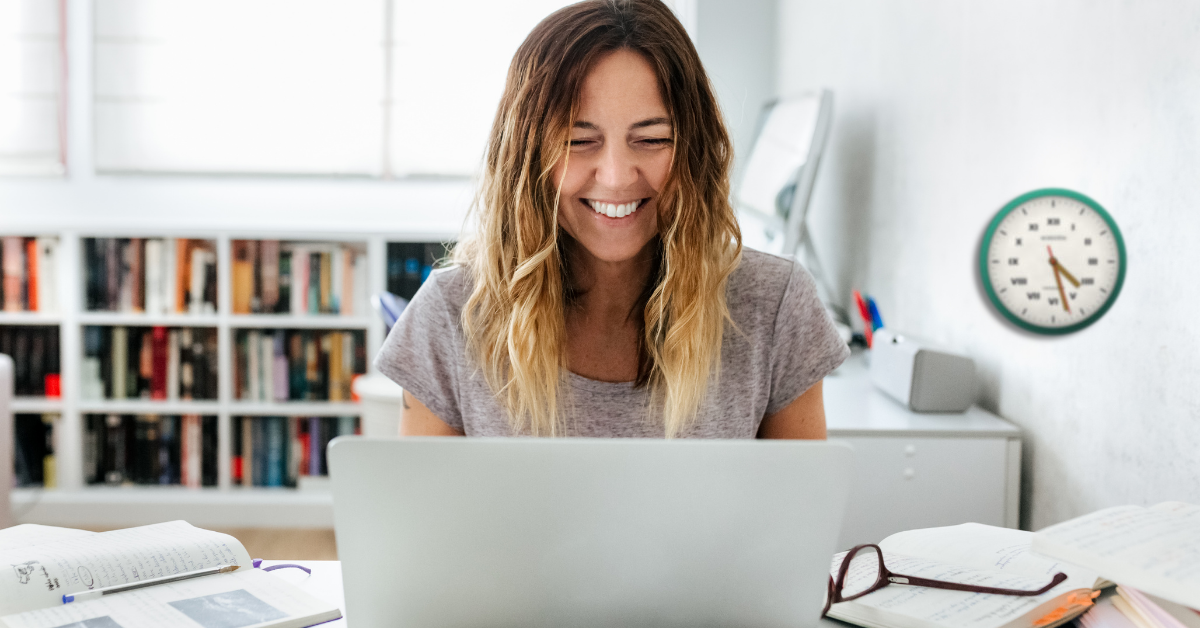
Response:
4h27m27s
